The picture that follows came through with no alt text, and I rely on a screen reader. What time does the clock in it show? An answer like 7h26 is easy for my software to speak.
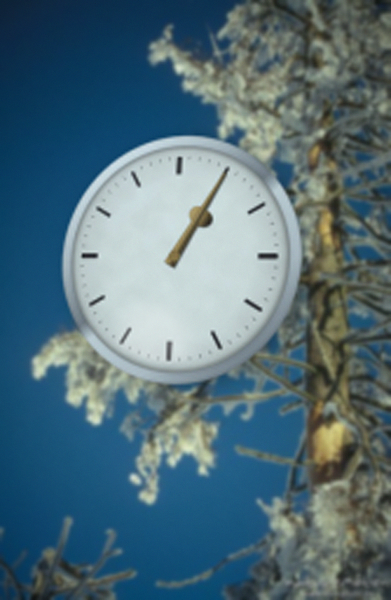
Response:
1h05
